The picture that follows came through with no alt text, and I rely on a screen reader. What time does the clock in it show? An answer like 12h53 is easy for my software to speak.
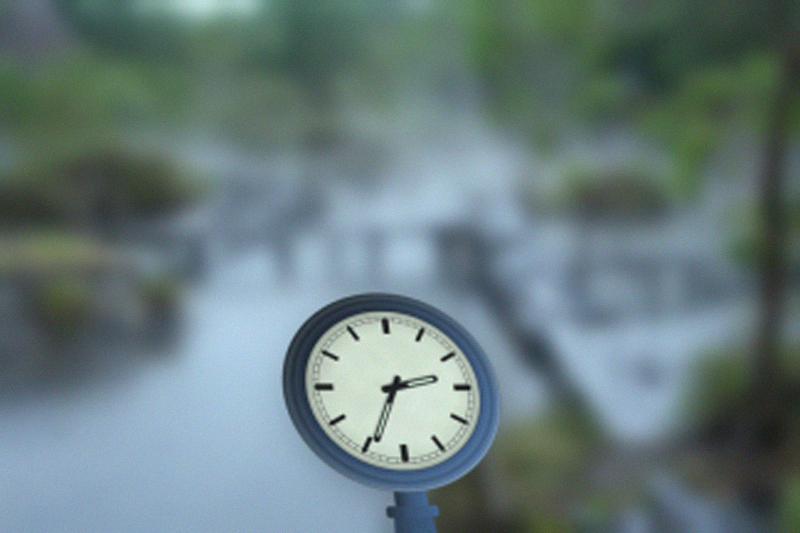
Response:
2h34
